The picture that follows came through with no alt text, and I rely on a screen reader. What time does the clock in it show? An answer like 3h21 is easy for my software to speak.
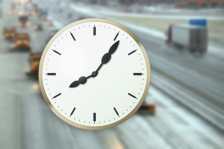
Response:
8h06
